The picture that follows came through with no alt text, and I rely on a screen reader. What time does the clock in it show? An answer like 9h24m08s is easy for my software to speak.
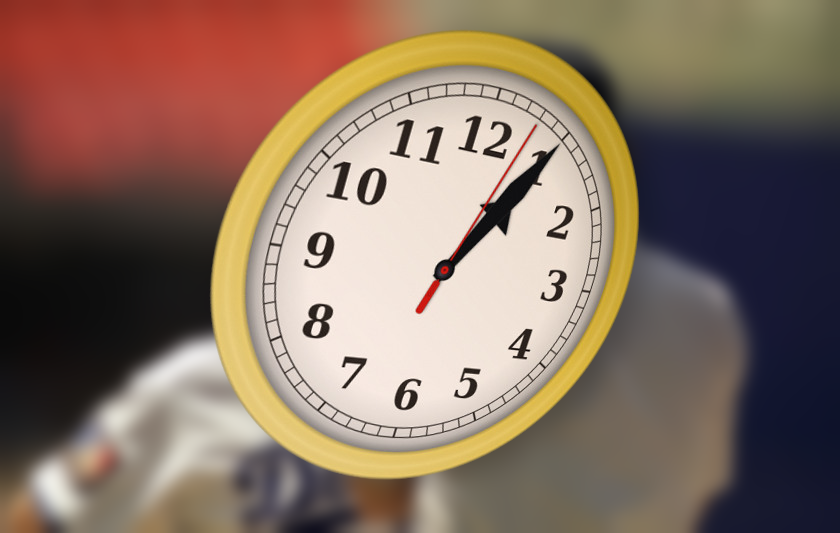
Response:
1h05m03s
